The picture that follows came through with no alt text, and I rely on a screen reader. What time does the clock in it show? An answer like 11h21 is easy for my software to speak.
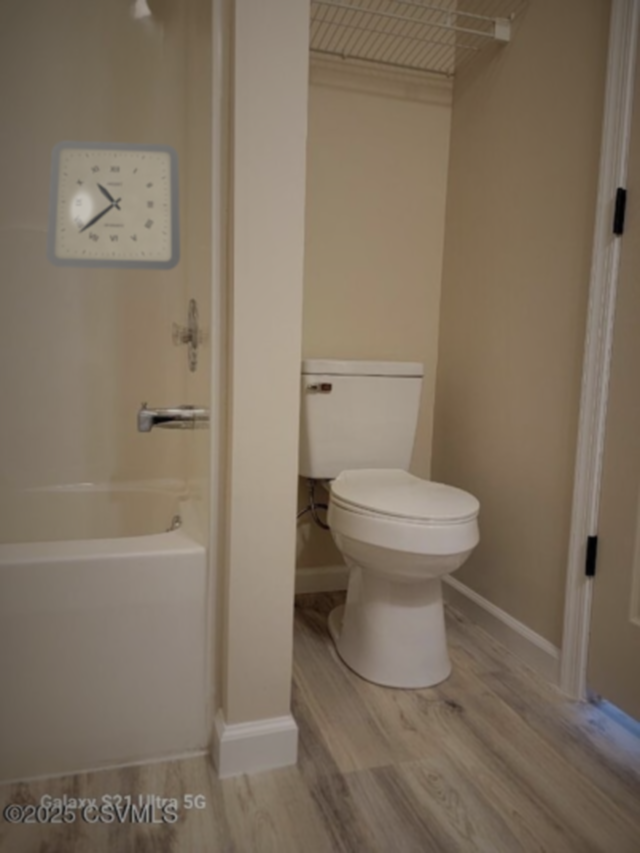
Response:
10h38
